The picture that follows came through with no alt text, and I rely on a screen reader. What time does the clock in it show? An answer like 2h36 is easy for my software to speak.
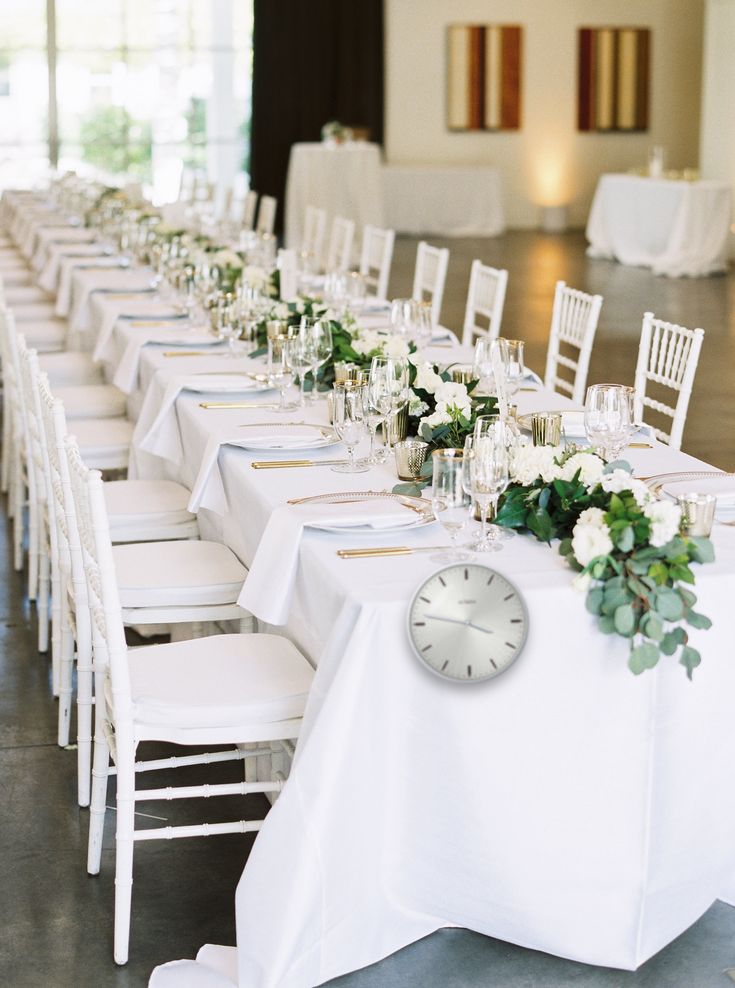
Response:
3h47
